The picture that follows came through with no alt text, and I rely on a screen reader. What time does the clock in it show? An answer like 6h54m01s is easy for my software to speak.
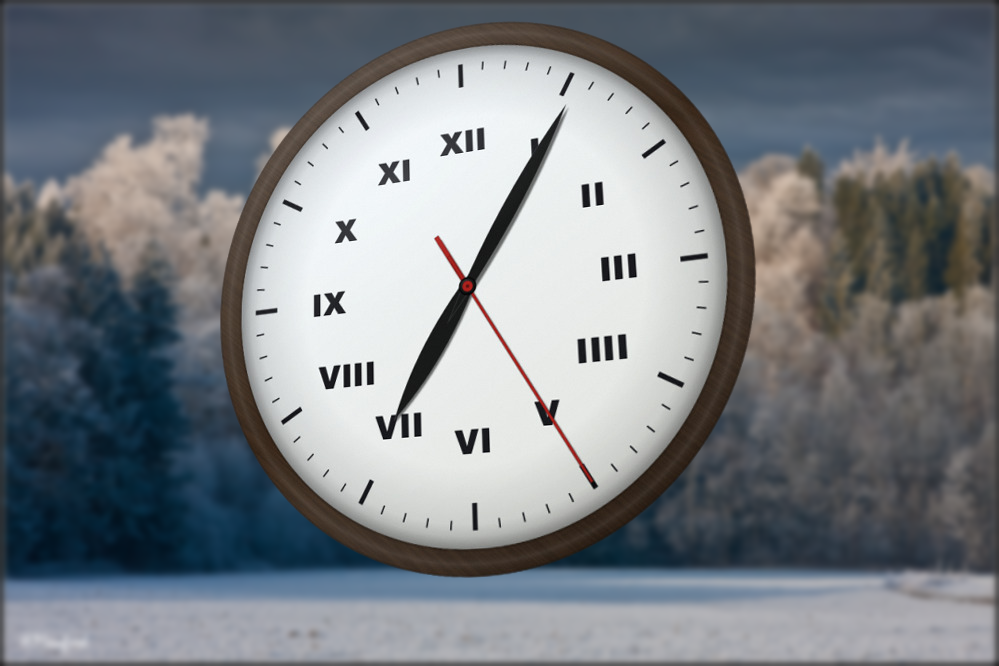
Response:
7h05m25s
